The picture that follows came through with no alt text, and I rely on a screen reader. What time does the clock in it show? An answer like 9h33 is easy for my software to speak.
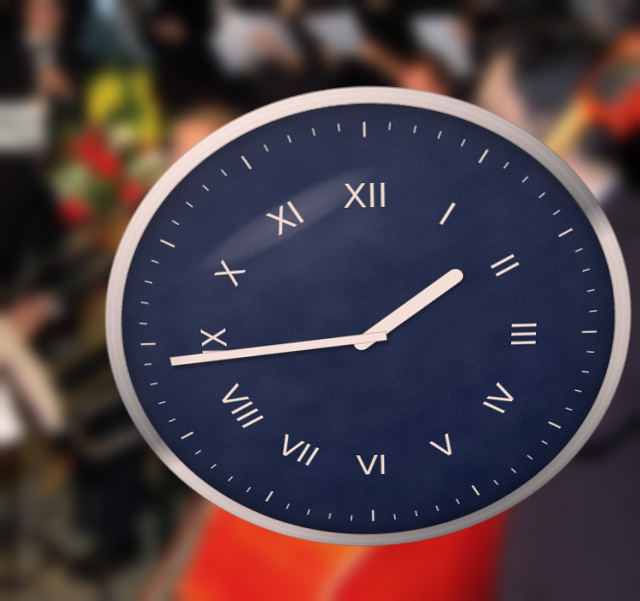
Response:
1h44
